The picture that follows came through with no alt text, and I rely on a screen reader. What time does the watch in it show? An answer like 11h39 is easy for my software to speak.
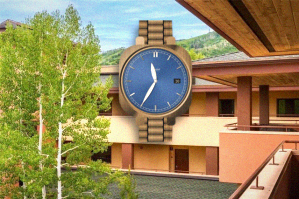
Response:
11h35
